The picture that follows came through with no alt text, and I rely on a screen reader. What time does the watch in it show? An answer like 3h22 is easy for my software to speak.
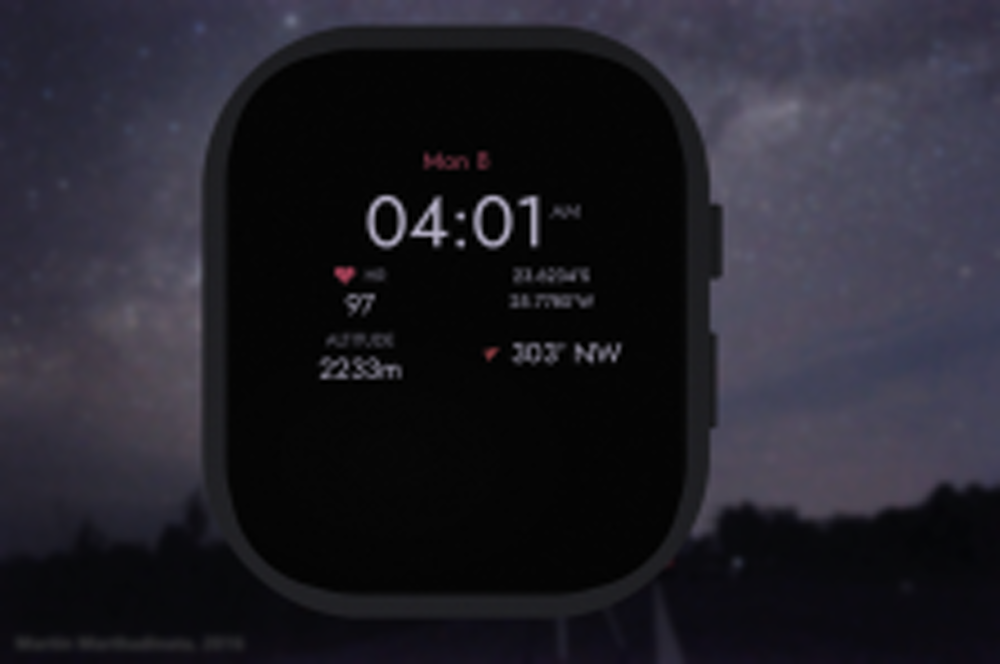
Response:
4h01
